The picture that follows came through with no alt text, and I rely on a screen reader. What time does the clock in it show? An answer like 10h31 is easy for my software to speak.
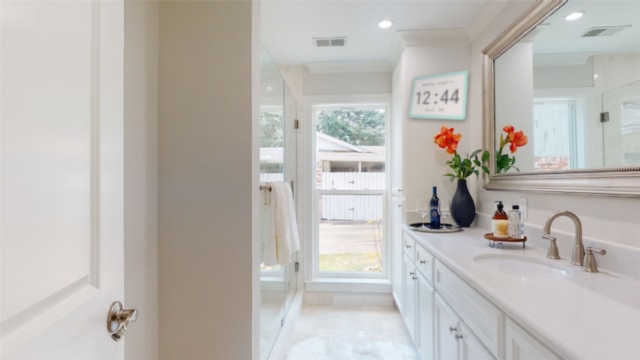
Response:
12h44
